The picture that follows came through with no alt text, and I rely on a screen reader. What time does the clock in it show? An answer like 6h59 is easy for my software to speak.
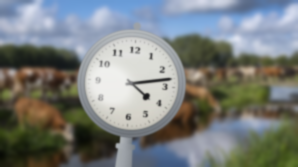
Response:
4h13
